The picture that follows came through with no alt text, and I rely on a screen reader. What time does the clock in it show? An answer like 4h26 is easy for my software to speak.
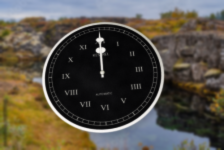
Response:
12h00
